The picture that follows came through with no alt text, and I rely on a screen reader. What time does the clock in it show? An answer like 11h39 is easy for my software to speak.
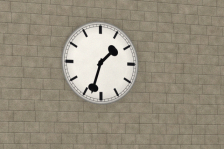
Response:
1h33
